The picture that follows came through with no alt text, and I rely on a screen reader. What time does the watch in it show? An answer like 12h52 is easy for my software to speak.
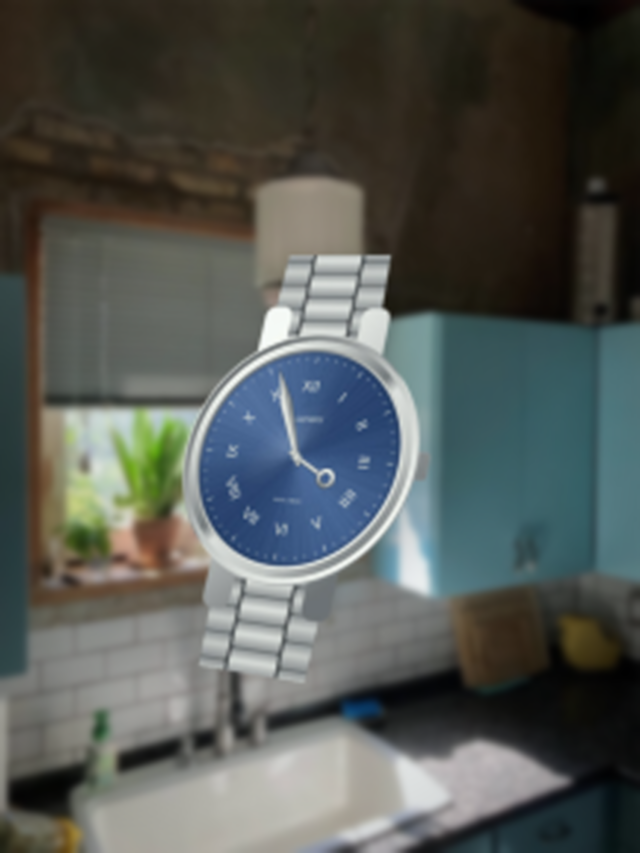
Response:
3h56
